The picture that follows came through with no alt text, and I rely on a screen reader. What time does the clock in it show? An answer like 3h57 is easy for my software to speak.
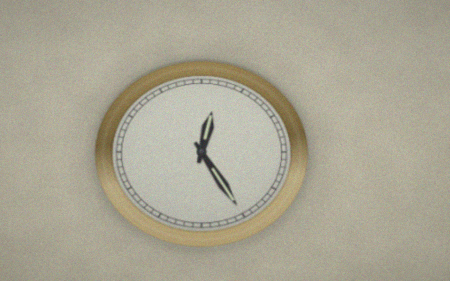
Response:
12h25
